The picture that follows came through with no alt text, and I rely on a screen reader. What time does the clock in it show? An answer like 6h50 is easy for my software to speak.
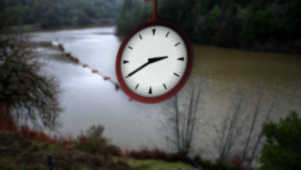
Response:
2h40
